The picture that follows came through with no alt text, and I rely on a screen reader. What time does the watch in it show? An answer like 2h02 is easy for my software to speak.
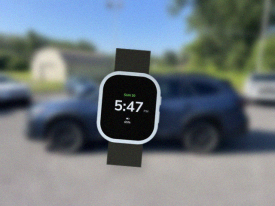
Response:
5h47
